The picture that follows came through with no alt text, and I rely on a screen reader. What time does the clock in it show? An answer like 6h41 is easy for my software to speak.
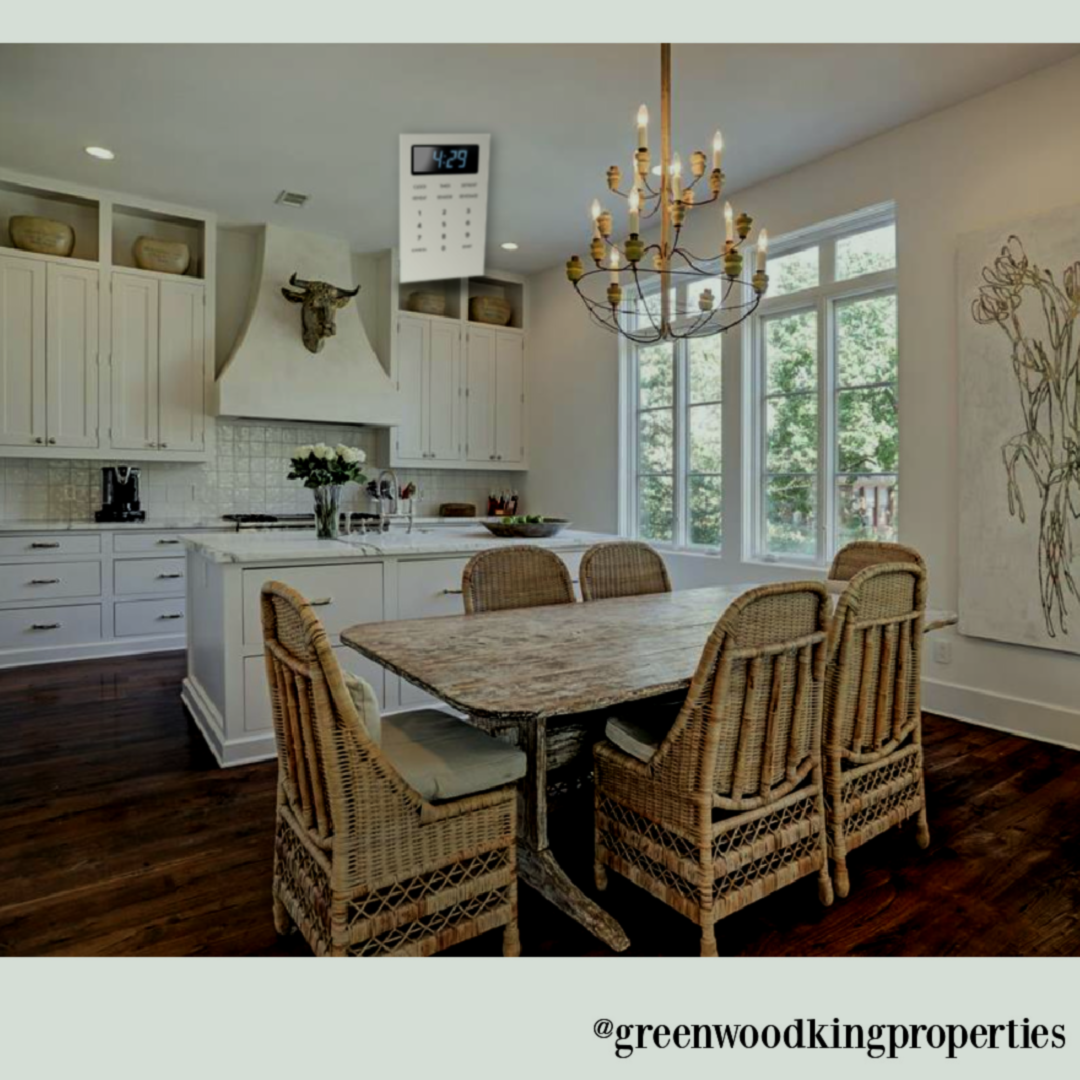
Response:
4h29
